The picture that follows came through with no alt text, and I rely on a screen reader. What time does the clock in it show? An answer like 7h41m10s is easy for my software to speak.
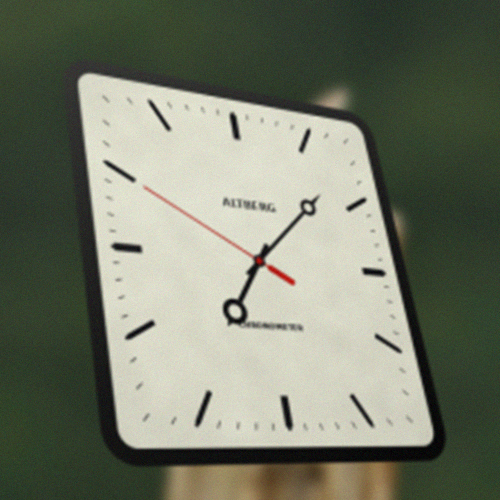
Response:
7h07m50s
